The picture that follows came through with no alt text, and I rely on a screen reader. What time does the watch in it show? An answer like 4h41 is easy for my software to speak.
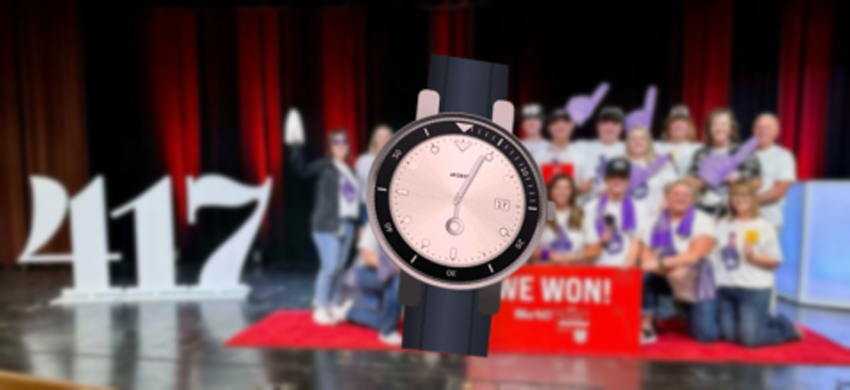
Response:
6h04
